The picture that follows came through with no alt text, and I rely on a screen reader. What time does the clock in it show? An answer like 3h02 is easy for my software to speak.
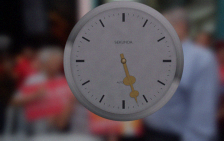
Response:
5h27
